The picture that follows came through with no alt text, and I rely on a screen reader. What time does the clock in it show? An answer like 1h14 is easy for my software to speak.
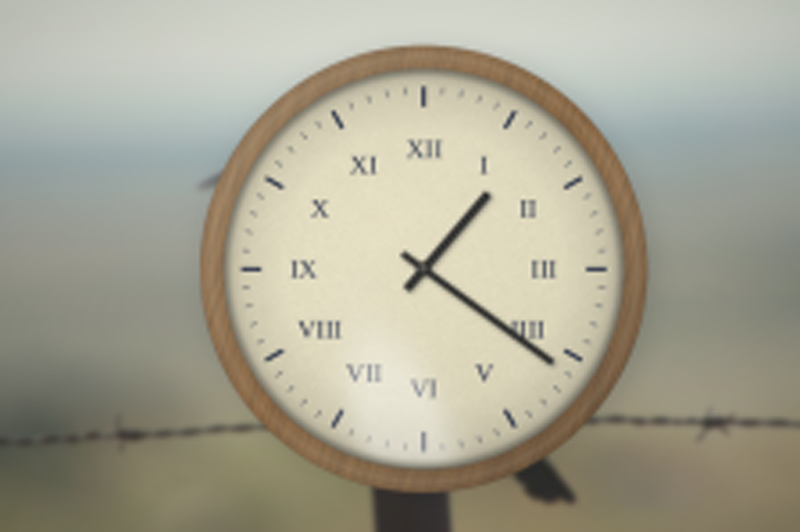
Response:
1h21
